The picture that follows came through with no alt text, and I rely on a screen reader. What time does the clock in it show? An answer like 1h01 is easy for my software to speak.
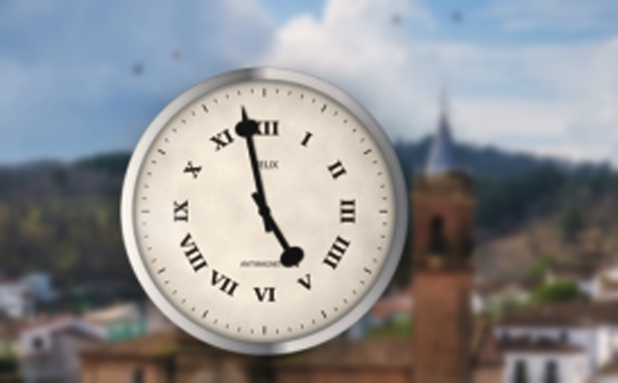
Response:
4h58
